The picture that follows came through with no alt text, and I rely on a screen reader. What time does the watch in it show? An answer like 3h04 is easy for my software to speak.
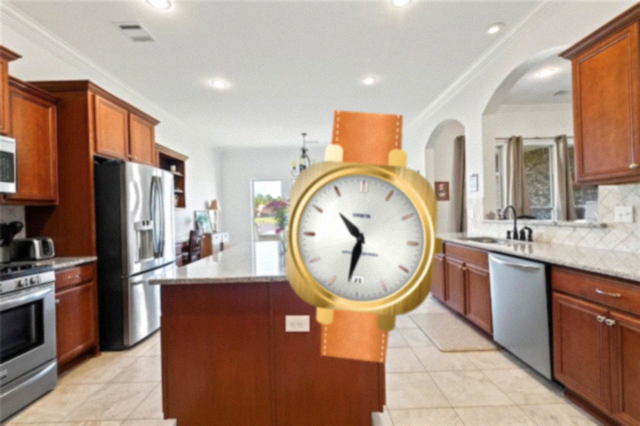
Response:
10h32
